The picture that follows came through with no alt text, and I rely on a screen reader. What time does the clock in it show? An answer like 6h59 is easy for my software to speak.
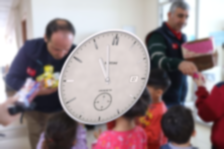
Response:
10h58
